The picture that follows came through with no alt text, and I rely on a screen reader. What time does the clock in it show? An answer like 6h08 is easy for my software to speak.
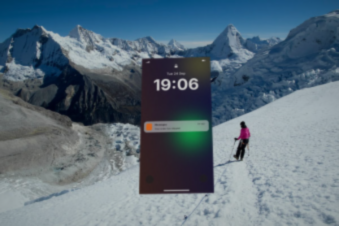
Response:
19h06
